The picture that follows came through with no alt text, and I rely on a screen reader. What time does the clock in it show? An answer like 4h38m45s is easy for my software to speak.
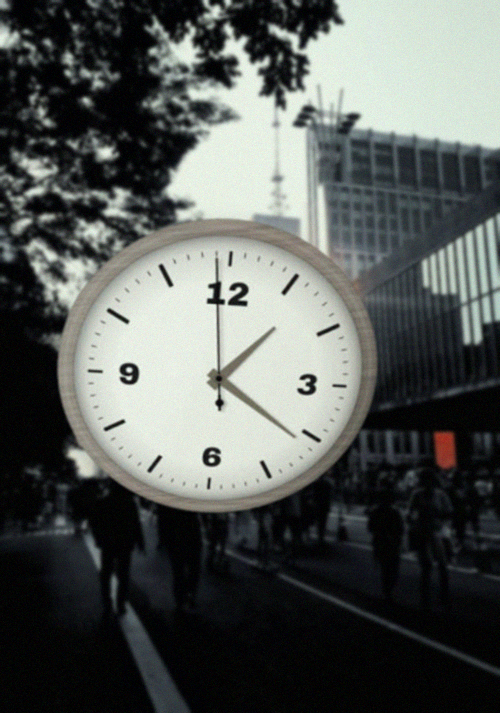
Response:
1h20m59s
